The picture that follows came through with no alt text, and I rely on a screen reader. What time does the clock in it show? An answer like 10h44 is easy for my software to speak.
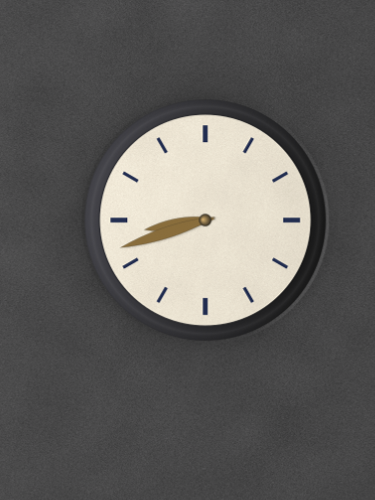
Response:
8h42
